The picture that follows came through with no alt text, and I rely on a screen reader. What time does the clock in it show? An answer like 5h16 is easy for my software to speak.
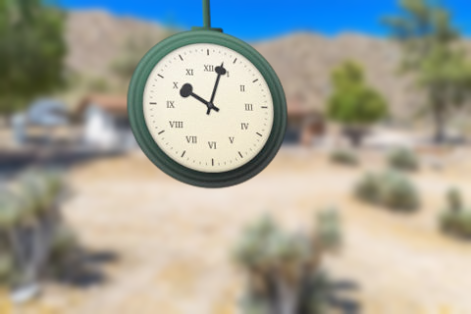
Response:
10h03
